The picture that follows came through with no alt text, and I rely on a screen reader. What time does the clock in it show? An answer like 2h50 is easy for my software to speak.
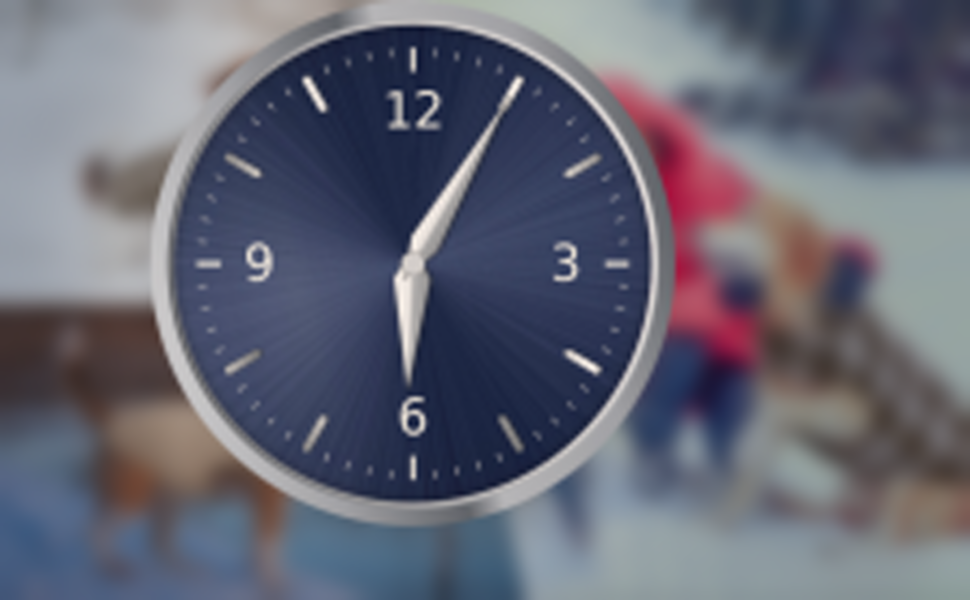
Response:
6h05
